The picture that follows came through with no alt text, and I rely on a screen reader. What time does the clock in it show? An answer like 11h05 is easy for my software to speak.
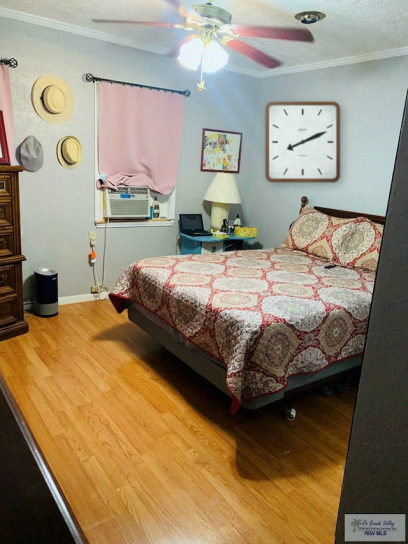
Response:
8h11
